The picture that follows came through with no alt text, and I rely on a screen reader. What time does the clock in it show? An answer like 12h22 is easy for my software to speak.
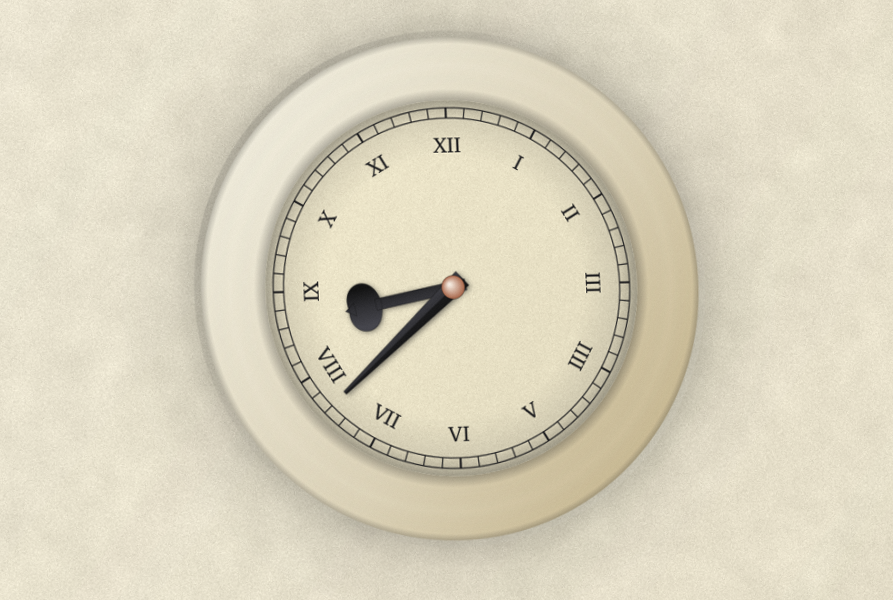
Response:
8h38
